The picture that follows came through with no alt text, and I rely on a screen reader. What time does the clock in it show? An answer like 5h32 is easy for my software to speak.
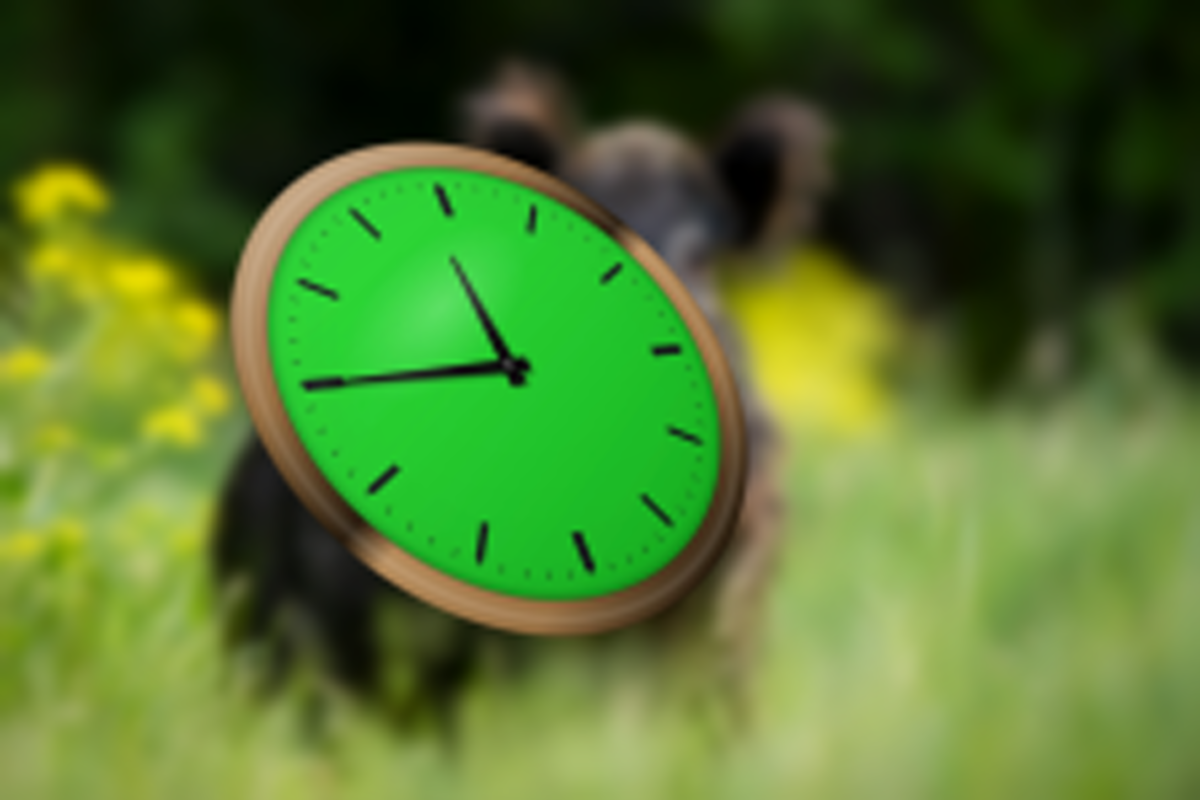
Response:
11h45
